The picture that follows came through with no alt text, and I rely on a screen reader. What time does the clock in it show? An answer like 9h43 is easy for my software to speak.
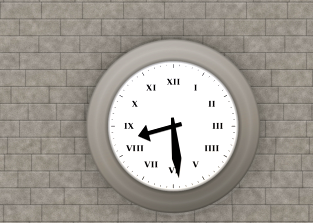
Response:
8h29
